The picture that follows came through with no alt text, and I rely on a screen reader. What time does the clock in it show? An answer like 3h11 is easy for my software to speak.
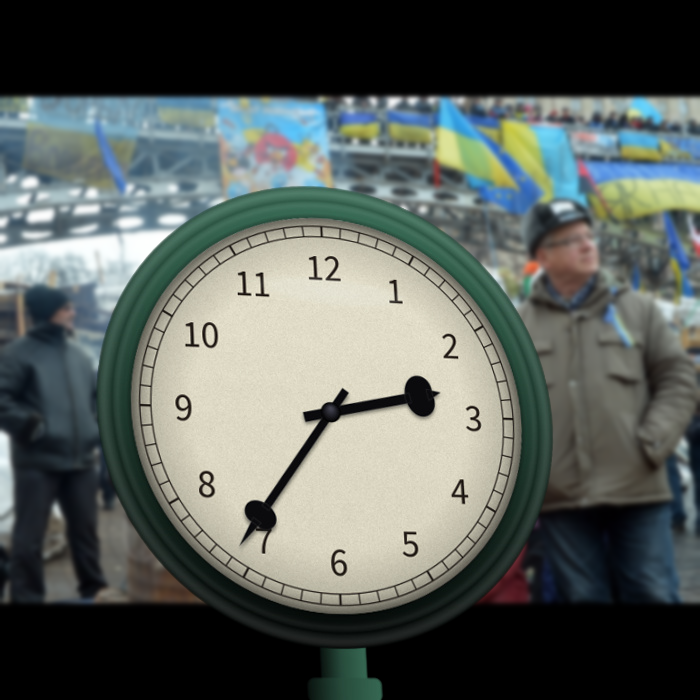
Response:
2h36
